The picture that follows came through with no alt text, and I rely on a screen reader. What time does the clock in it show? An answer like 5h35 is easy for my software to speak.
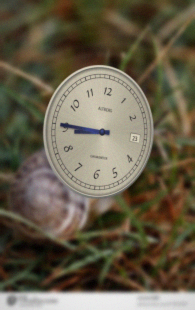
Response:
8h45
